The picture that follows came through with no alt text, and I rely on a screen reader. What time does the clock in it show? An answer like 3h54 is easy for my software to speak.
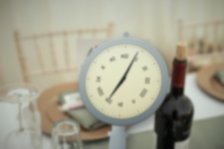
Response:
7h04
